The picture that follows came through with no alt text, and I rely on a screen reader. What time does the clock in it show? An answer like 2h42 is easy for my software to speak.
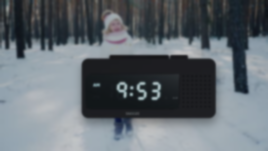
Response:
9h53
